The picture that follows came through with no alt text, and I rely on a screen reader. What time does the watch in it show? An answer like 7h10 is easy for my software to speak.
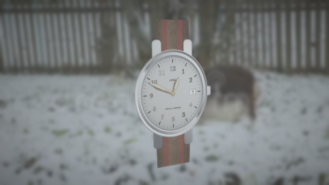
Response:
12h49
